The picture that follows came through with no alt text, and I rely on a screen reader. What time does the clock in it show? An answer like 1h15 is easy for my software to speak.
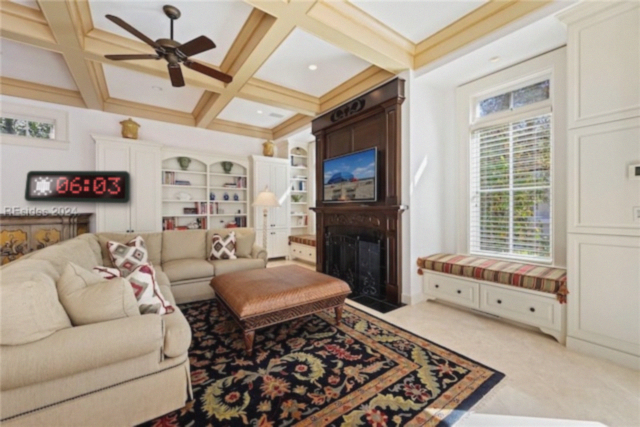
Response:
6h03
